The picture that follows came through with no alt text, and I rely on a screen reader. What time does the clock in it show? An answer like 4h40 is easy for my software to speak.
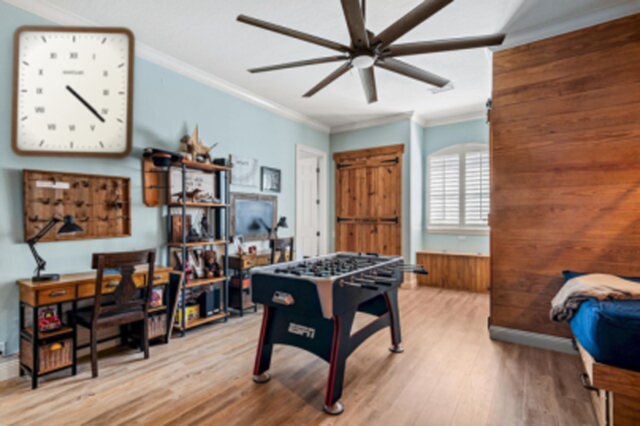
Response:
4h22
